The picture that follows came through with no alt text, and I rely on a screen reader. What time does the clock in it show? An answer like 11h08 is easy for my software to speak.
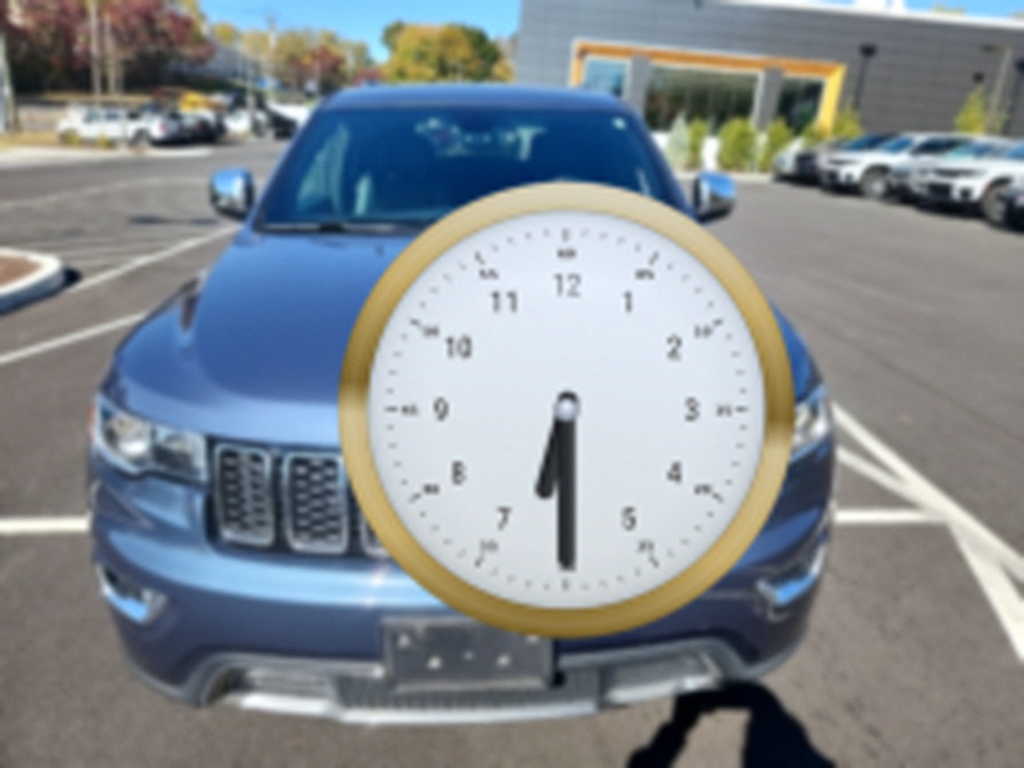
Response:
6h30
